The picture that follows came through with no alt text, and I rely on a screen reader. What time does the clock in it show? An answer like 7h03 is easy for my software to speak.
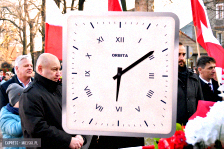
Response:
6h09
